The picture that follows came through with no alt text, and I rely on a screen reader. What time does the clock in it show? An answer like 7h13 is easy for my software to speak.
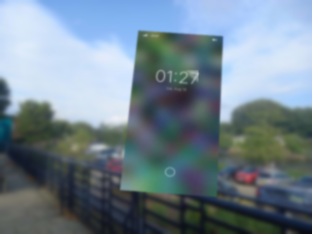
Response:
1h27
